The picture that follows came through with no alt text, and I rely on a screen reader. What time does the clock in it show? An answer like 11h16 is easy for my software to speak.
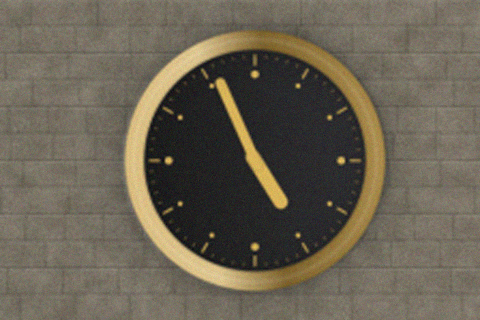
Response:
4h56
